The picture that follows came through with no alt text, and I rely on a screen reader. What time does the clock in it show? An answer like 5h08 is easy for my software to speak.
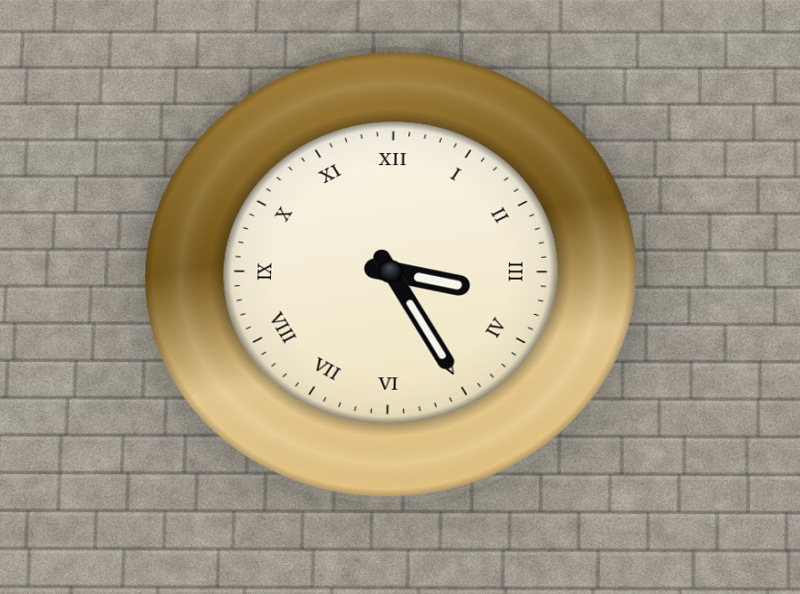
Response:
3h25
